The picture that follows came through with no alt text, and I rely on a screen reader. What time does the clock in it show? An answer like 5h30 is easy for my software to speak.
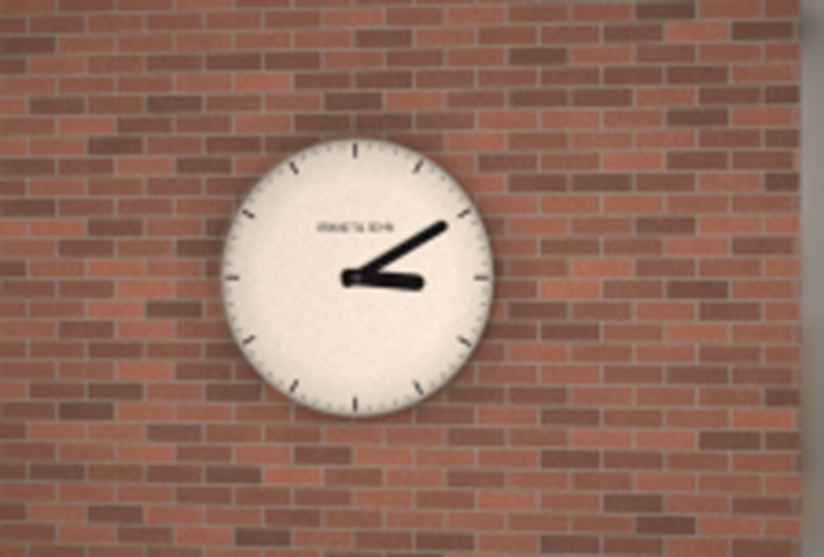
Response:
3h10
